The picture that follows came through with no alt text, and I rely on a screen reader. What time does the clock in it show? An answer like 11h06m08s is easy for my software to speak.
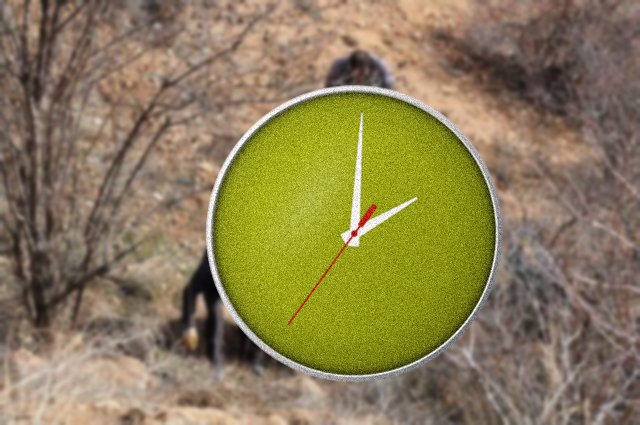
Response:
2h00m36s
